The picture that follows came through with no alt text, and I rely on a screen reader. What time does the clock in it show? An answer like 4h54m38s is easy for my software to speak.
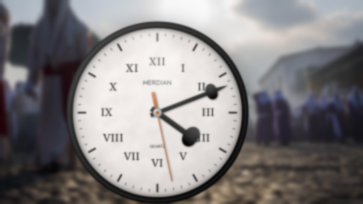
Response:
4h11m28s
